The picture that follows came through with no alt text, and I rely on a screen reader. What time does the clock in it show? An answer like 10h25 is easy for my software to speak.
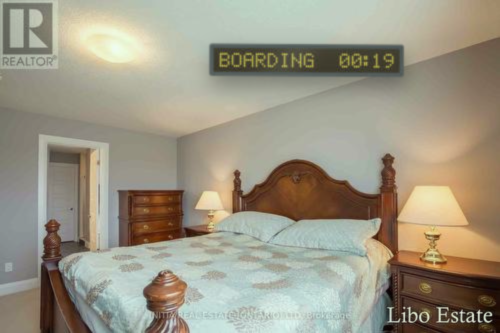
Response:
0h19
